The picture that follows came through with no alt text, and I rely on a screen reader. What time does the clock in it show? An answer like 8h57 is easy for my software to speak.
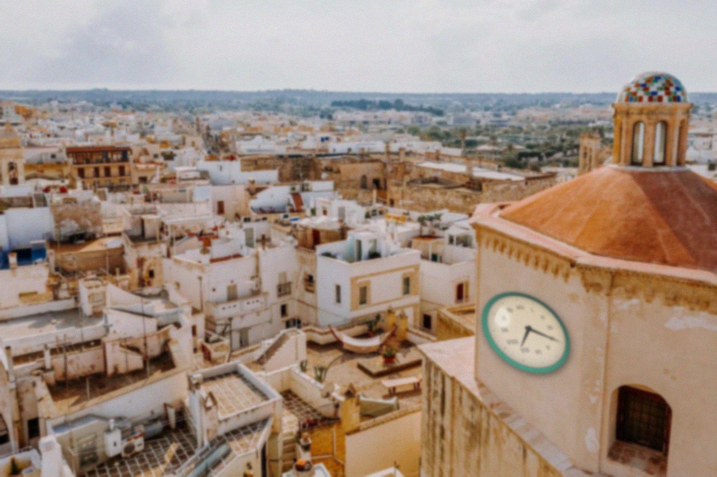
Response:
7h20
